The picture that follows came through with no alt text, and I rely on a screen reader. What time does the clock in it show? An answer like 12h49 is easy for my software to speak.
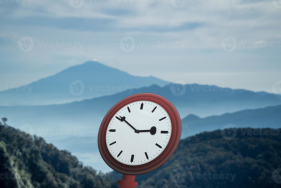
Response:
2h51
